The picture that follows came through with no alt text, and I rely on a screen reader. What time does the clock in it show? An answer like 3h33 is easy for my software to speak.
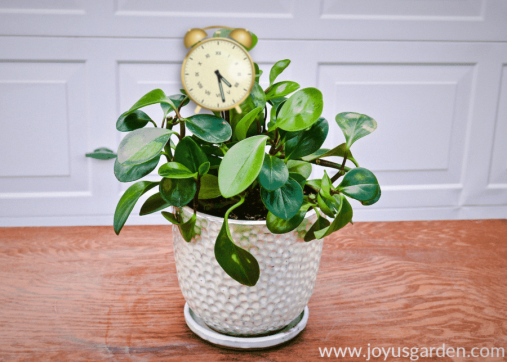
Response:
4h28
